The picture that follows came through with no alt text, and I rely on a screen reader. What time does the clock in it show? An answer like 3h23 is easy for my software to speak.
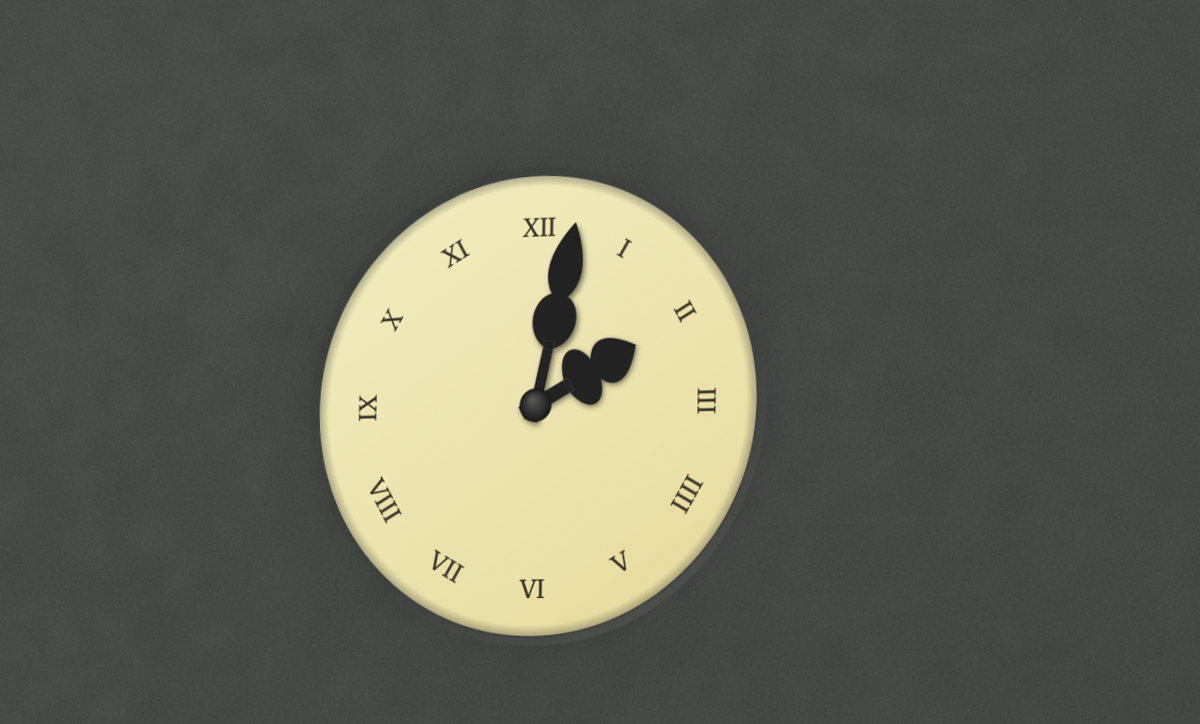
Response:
2h02
